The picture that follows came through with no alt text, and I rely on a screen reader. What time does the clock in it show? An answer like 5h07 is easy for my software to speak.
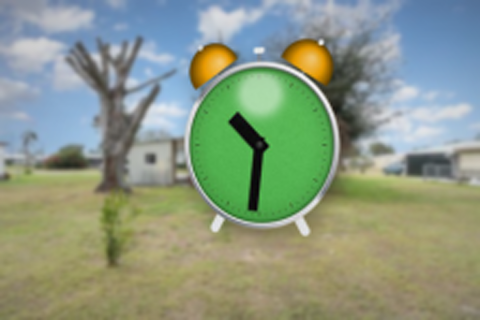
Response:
10h31
